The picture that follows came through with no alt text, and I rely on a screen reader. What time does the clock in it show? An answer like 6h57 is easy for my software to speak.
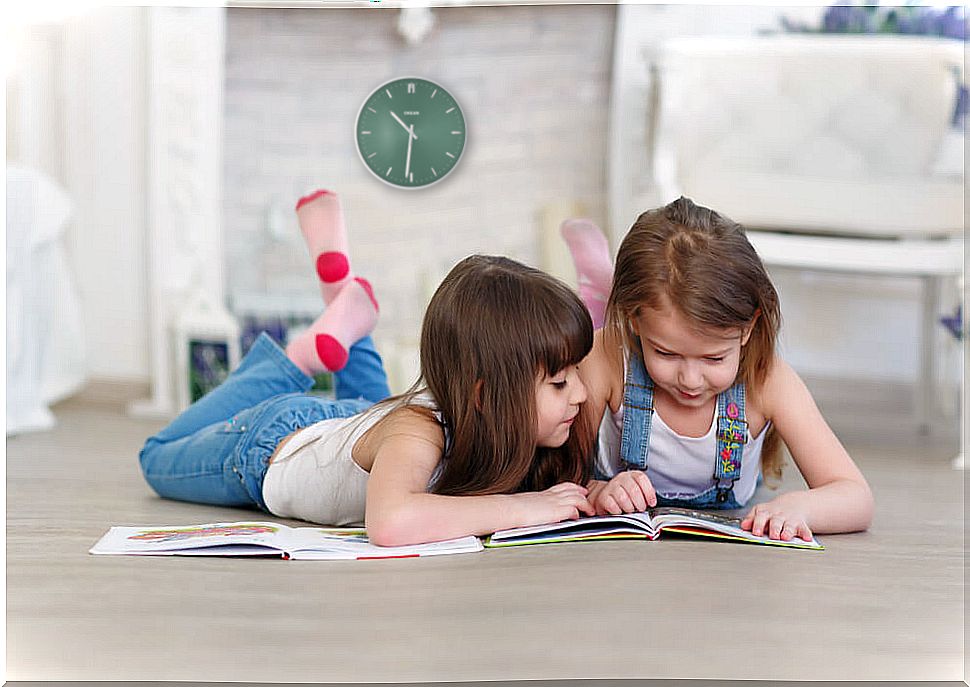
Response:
10h31
